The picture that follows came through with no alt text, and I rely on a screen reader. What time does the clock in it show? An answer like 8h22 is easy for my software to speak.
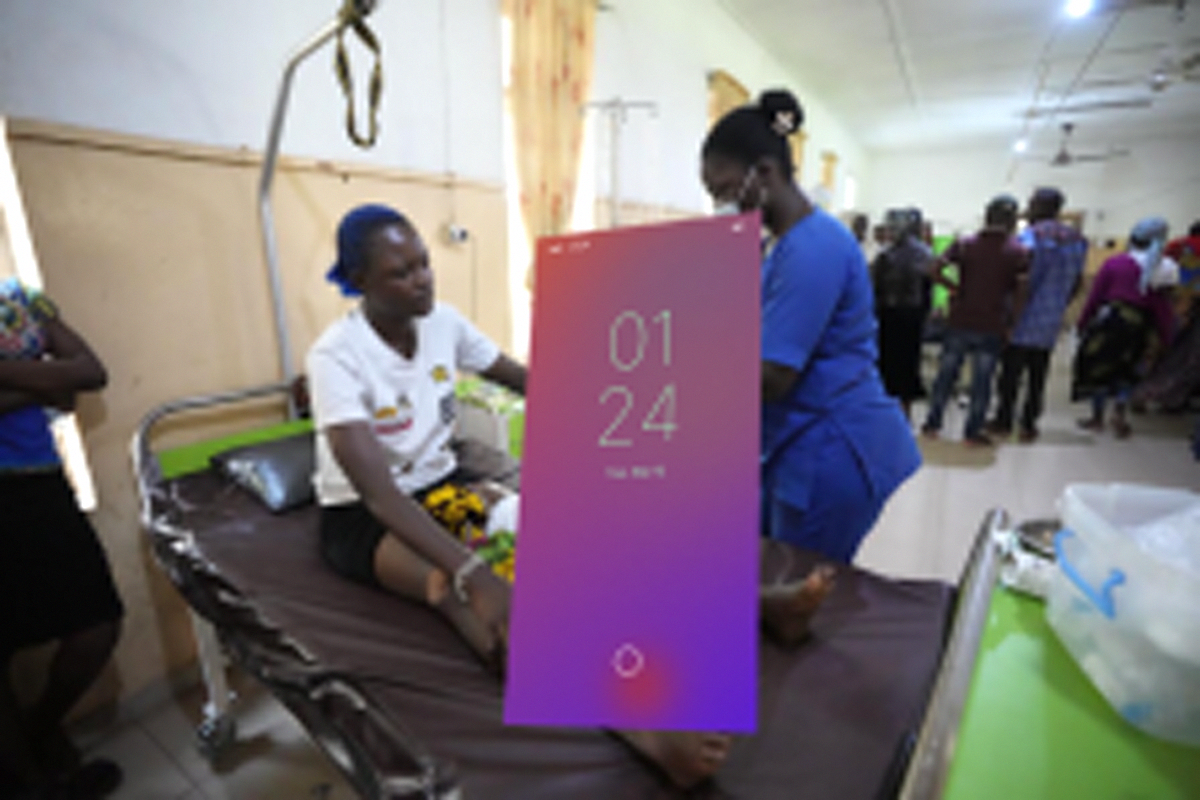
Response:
1h24
